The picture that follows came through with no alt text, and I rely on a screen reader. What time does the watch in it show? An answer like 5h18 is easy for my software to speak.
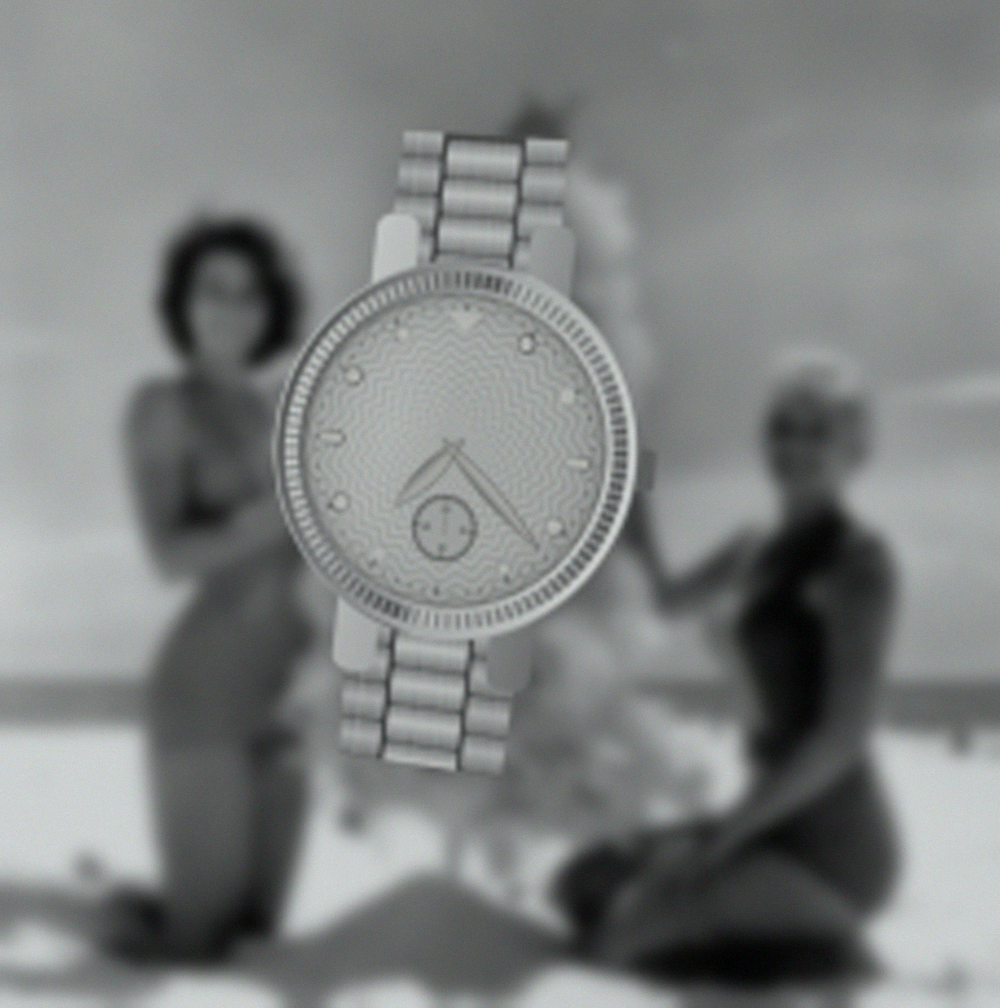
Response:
7h22
